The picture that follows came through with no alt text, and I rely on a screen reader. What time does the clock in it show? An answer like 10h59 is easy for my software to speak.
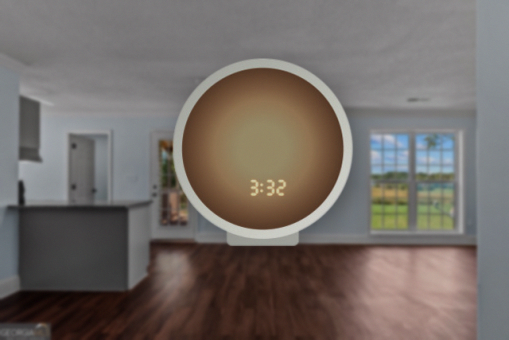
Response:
3h32
